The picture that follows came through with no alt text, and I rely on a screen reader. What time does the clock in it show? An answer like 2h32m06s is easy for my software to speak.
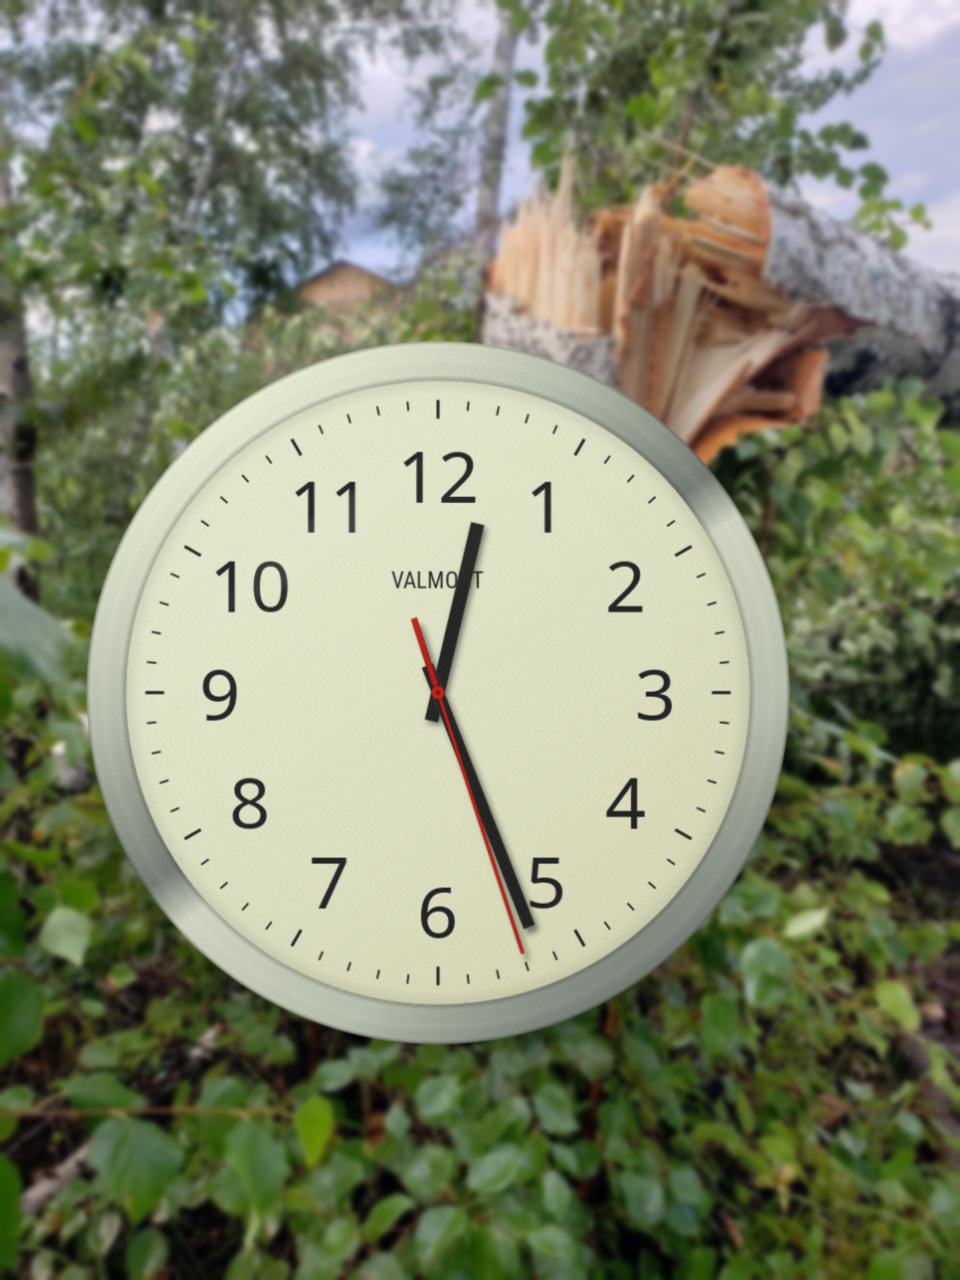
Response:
12h26m27s
